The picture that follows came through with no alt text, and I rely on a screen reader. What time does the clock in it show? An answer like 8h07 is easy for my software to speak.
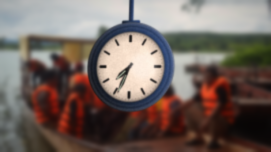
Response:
7h34
